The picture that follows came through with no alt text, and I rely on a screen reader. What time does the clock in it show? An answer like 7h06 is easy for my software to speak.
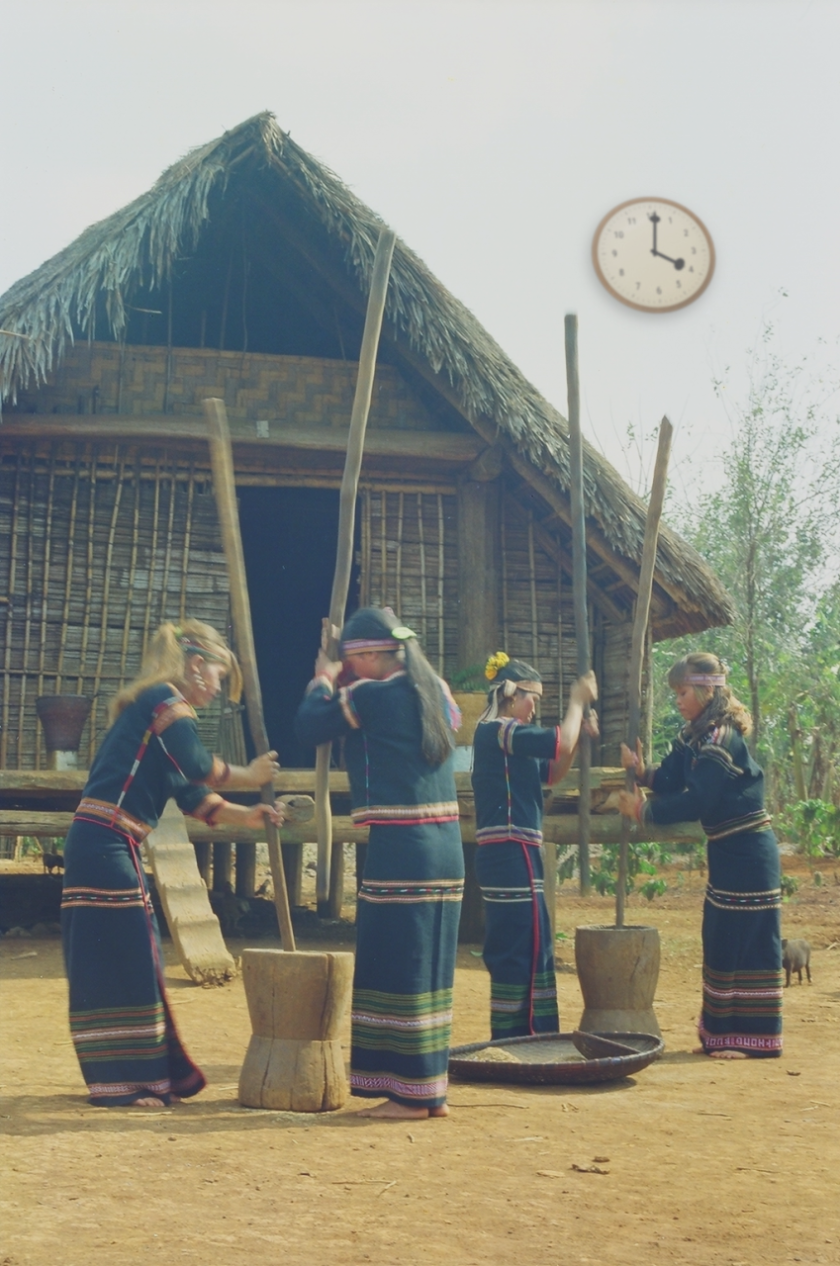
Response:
4h01
